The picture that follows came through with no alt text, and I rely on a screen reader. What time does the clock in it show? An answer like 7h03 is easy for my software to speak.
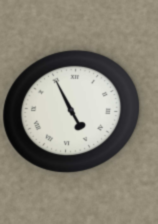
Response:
4h55
